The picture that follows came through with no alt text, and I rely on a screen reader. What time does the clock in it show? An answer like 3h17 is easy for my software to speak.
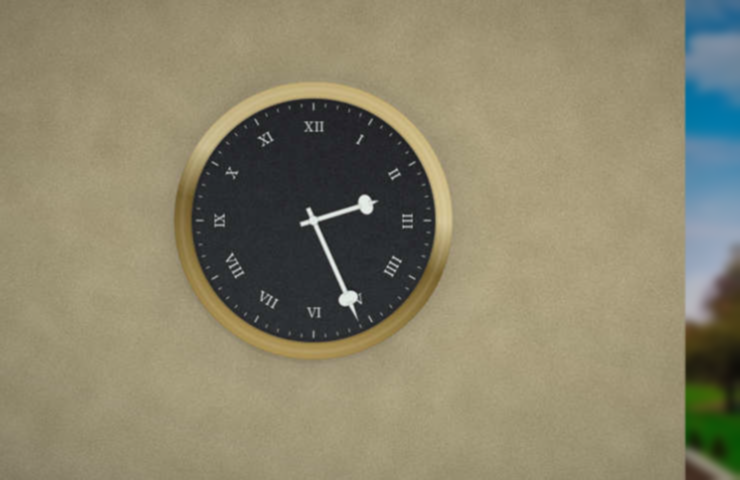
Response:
2h26
